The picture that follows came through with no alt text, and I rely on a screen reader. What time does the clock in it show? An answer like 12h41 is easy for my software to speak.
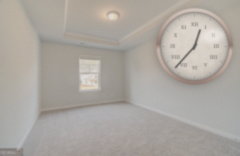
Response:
12h37
